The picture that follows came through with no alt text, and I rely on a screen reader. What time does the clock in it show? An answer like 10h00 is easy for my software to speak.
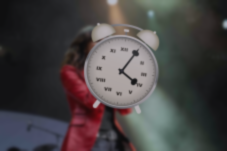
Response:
4h05
